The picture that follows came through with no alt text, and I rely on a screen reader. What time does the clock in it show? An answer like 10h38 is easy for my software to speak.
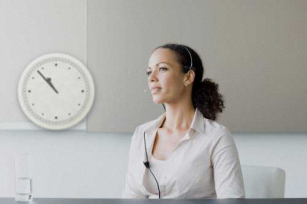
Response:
10h53
